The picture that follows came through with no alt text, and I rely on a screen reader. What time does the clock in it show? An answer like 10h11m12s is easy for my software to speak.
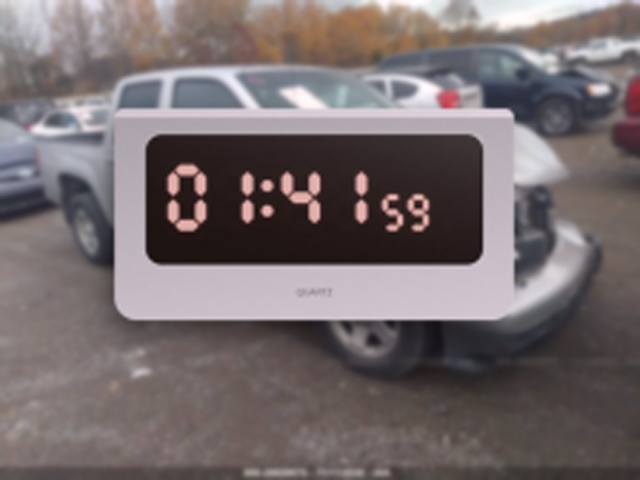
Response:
1h41m59s
